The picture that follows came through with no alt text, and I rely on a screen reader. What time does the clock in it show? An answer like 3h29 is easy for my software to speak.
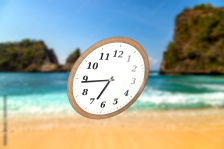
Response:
6h44
